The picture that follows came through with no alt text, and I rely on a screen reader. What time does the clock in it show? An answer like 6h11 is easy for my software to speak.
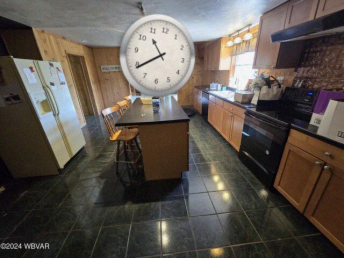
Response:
10h39
